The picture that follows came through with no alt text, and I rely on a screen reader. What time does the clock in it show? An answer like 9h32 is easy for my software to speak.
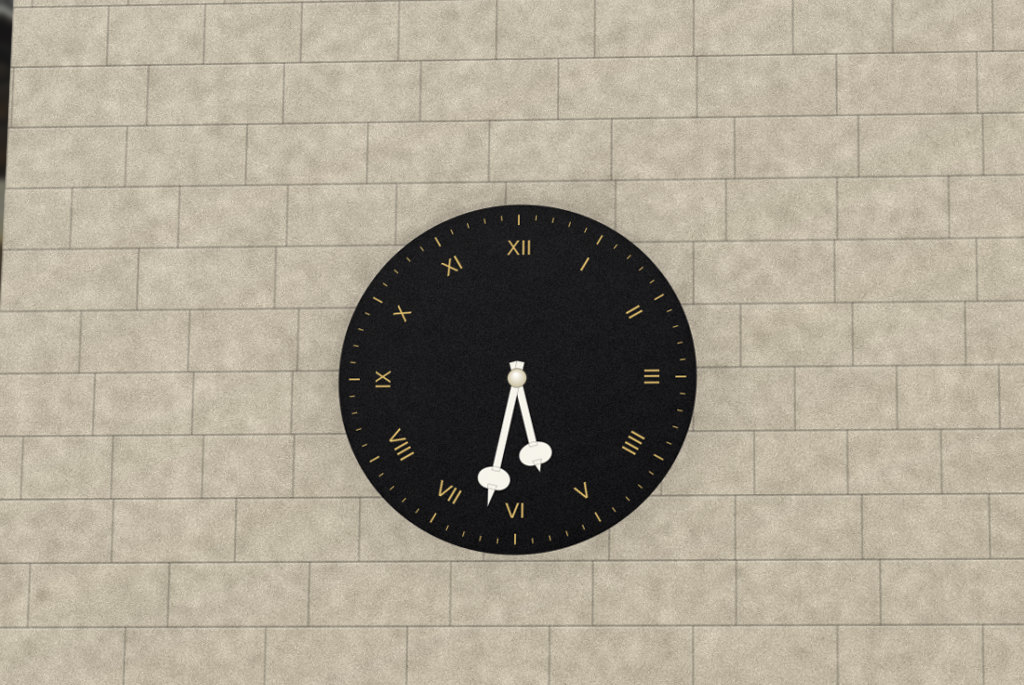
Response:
5h32
